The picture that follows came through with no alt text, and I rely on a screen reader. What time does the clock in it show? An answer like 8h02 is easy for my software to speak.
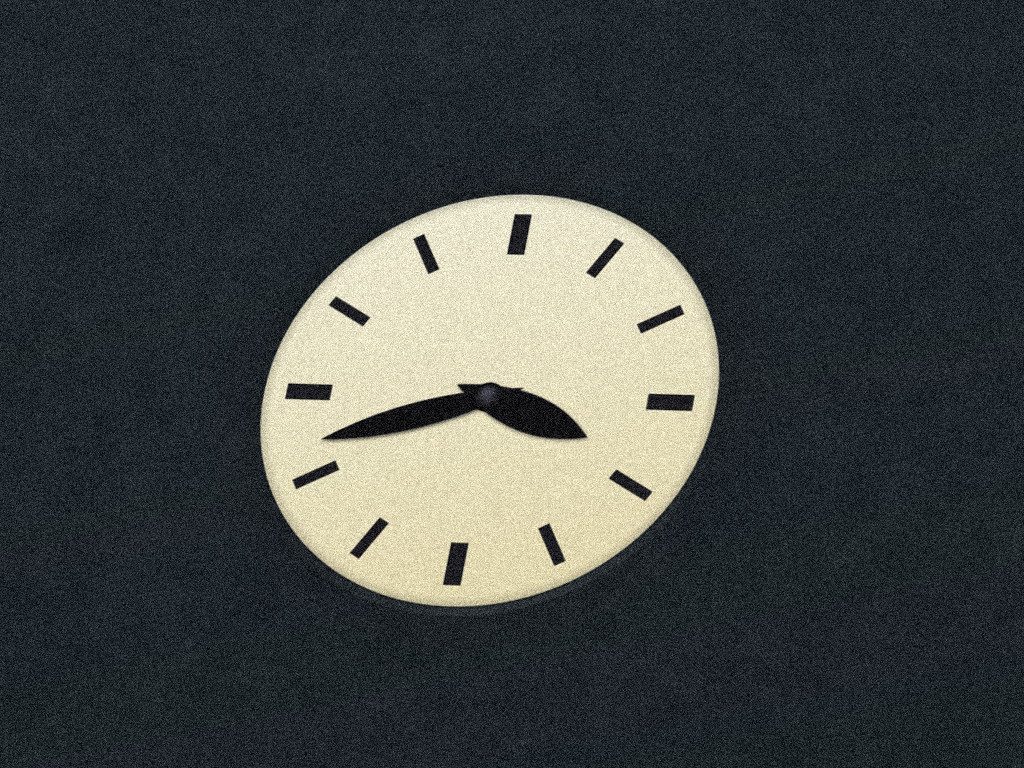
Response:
3h42
